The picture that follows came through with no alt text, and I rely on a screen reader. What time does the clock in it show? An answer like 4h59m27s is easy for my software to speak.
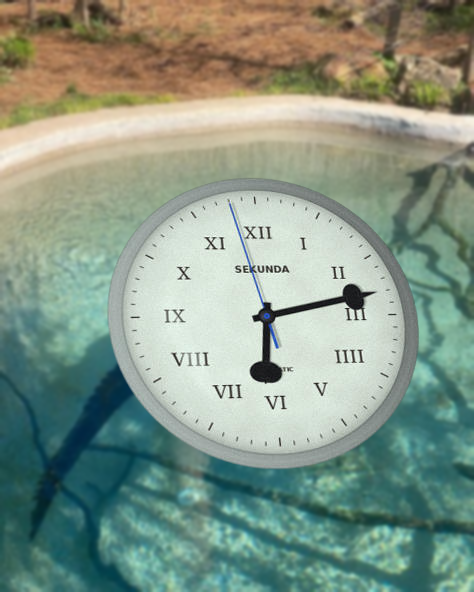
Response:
6h12m58s
